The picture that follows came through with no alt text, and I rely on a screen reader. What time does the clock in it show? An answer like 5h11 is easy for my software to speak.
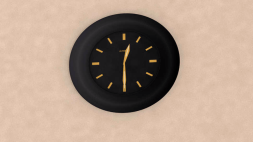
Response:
12h30
